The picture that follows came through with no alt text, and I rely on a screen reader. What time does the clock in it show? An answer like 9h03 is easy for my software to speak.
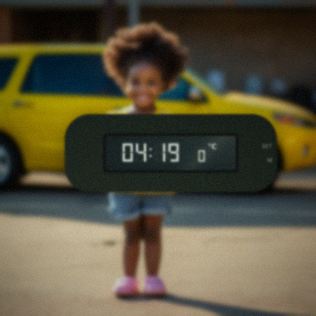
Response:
4h19
